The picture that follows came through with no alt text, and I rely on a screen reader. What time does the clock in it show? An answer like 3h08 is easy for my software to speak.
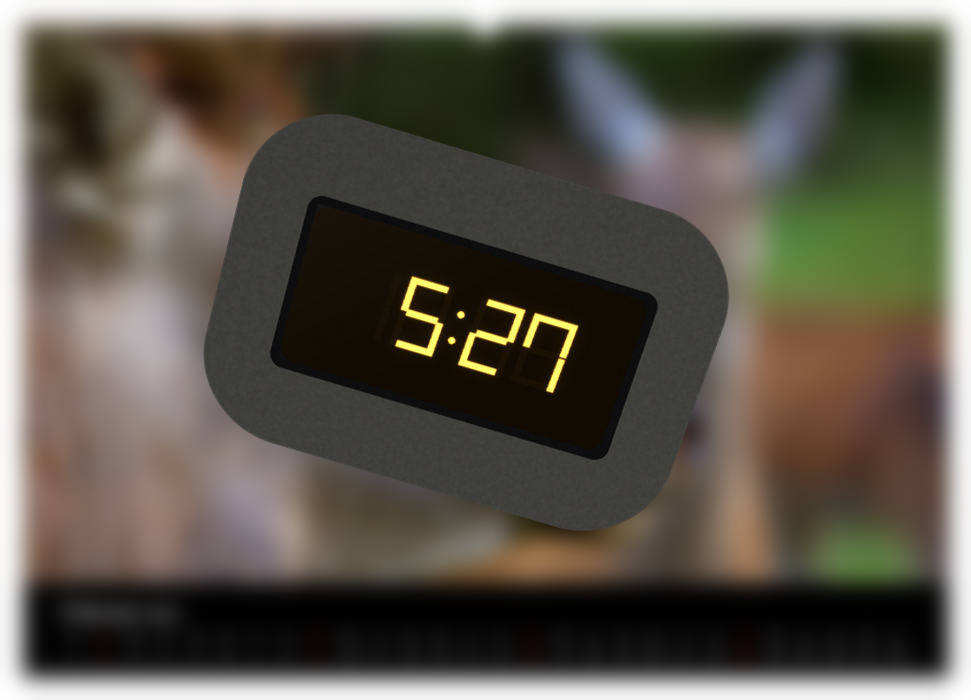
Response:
5h27
